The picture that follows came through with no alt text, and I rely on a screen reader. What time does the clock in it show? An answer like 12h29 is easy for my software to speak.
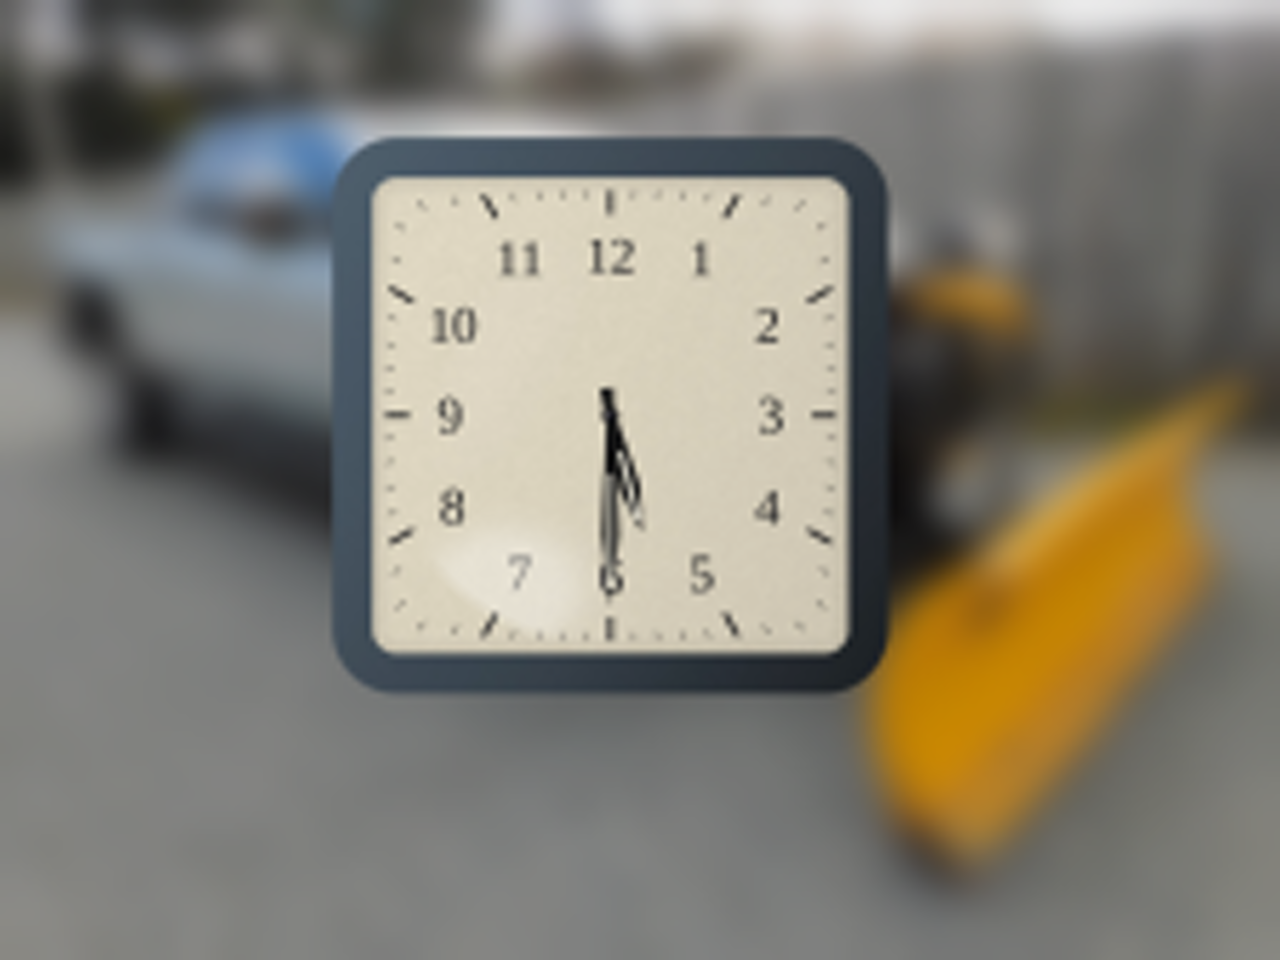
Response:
5h30
